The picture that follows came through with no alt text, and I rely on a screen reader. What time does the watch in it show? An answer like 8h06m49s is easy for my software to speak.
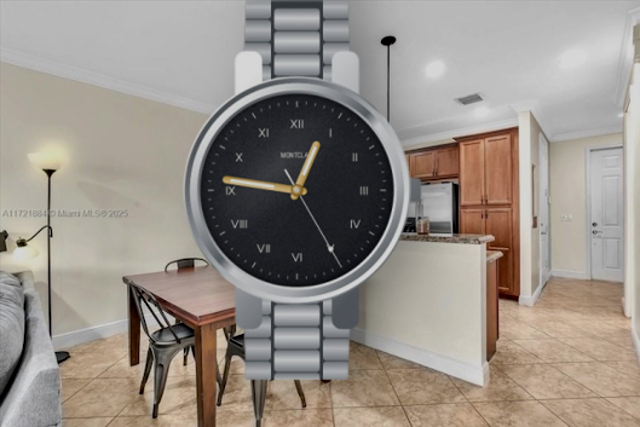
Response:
12h46m25s
